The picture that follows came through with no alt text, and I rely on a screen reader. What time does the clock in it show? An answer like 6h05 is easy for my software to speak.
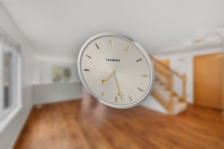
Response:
7h28
